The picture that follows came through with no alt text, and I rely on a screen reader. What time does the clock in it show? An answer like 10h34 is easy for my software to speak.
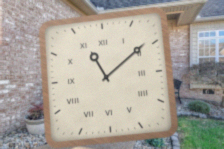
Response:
11h09
